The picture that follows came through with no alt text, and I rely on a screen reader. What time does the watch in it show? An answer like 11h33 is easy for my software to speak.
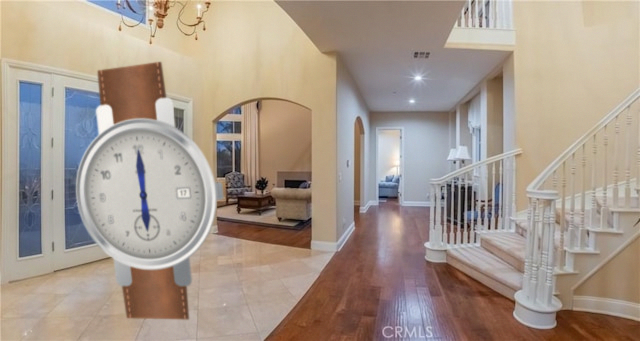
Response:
6h00
